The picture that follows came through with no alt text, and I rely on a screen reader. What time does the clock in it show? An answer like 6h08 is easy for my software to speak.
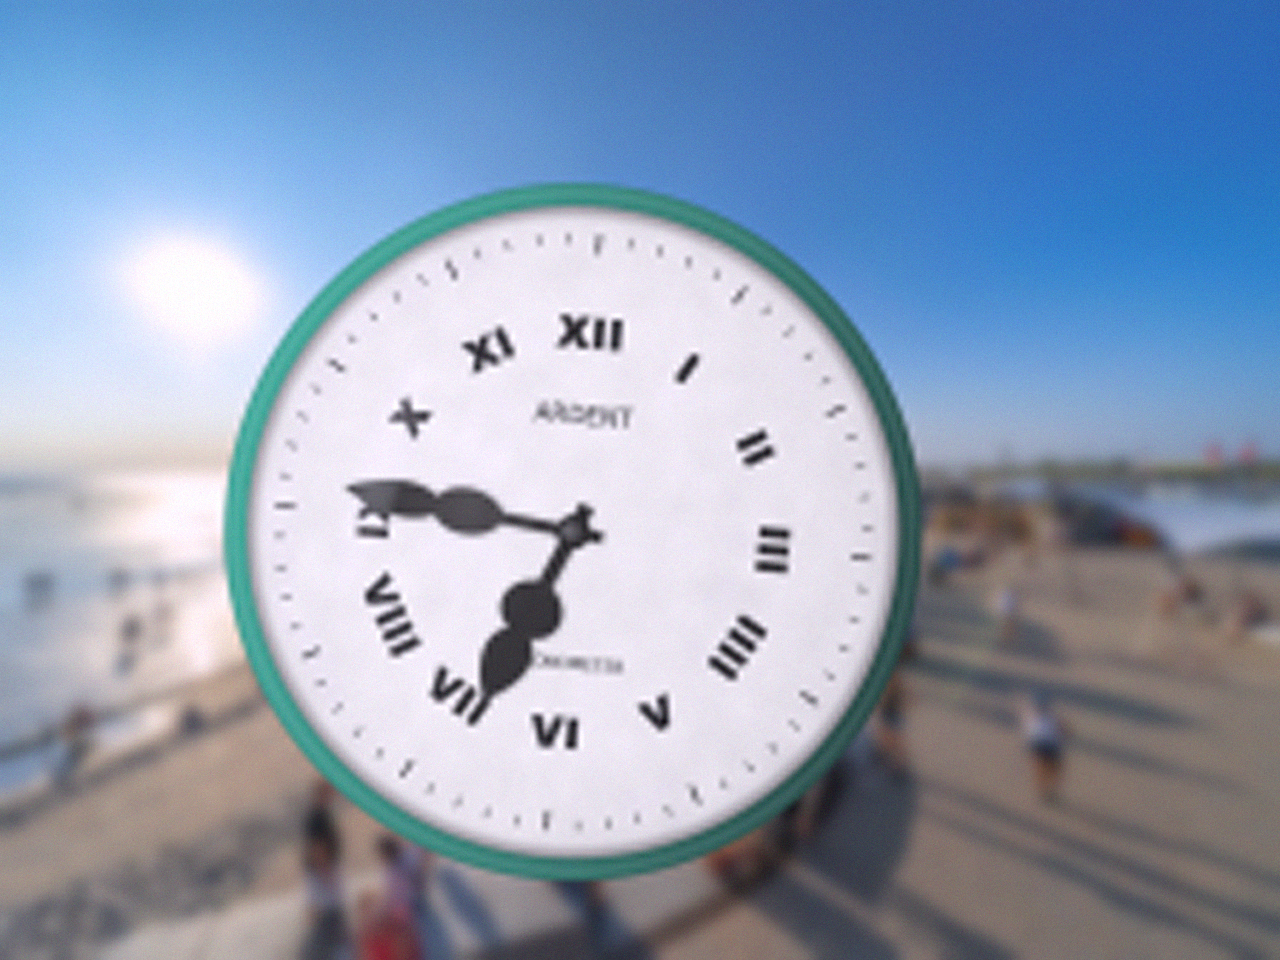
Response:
6h46
